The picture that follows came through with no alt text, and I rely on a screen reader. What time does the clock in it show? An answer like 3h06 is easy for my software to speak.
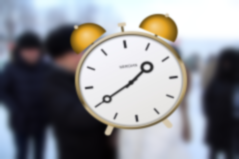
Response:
1h40
